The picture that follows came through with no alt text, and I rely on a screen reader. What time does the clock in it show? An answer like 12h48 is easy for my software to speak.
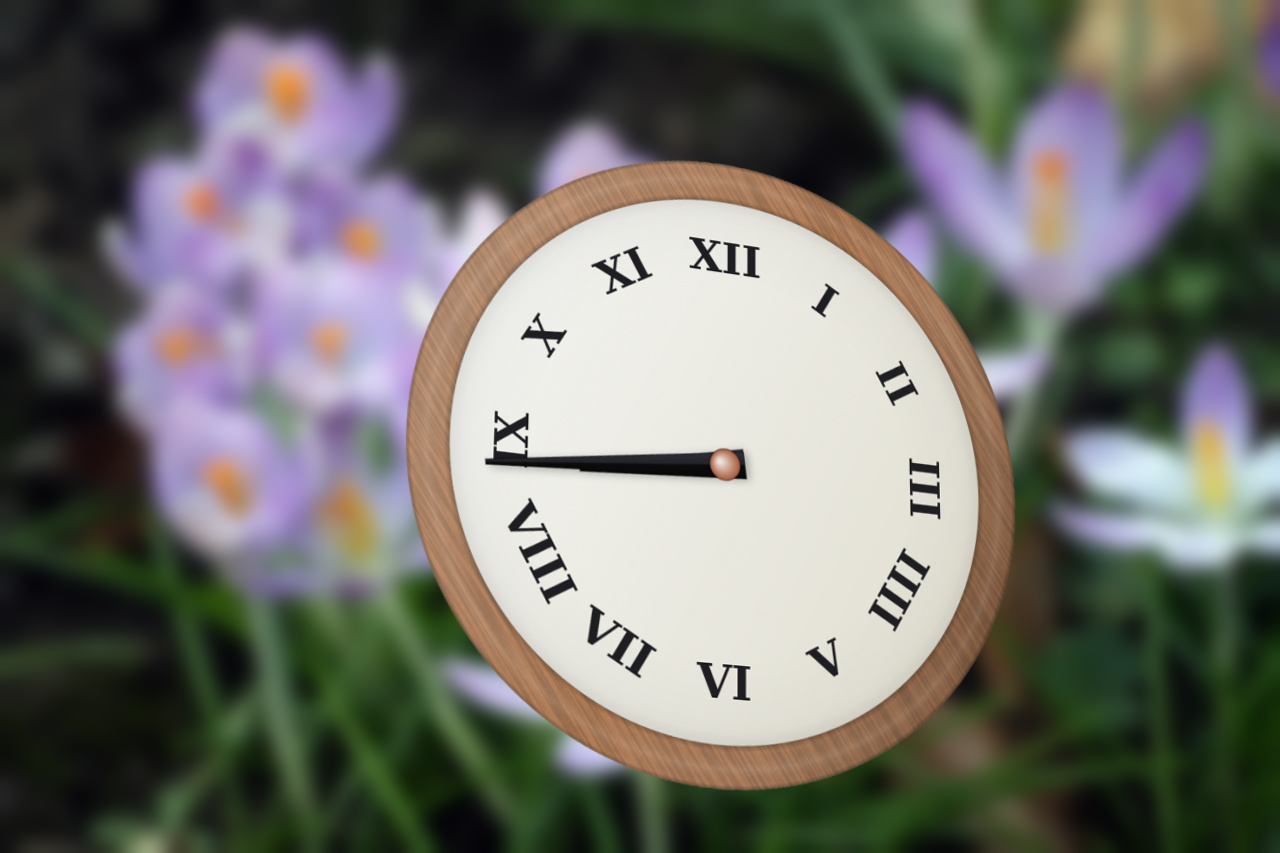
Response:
8h44
